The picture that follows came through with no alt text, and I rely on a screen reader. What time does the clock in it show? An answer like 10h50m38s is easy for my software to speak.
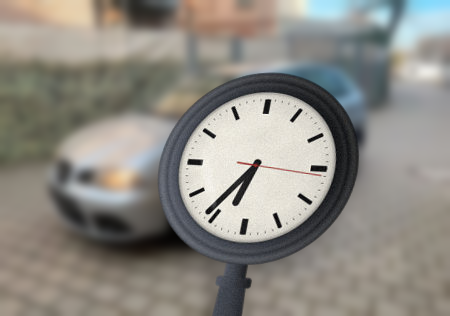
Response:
6h36m16s
